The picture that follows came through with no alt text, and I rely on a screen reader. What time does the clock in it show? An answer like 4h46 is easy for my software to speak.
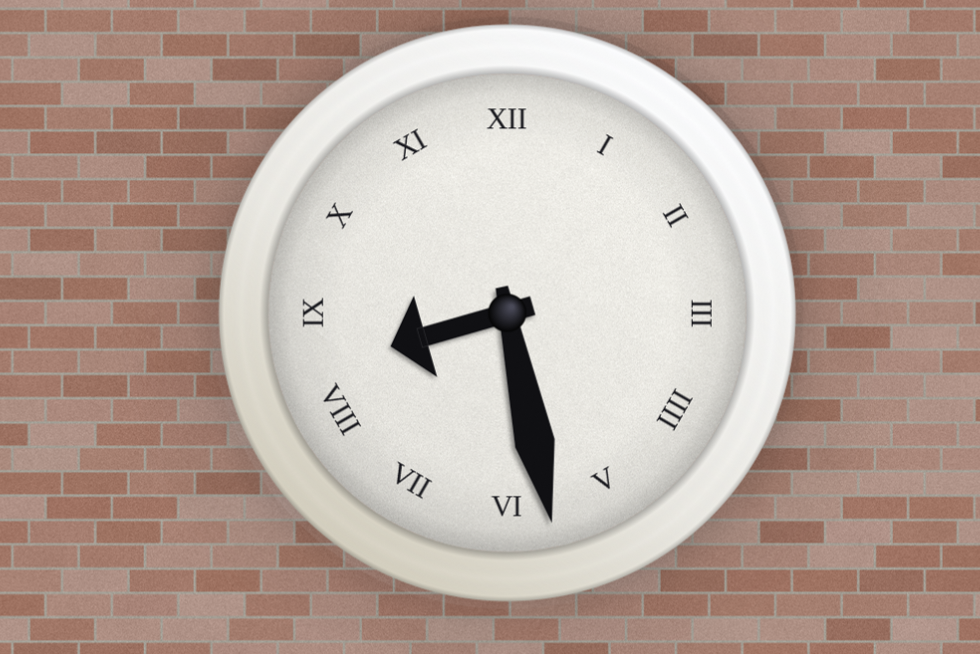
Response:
8h28
